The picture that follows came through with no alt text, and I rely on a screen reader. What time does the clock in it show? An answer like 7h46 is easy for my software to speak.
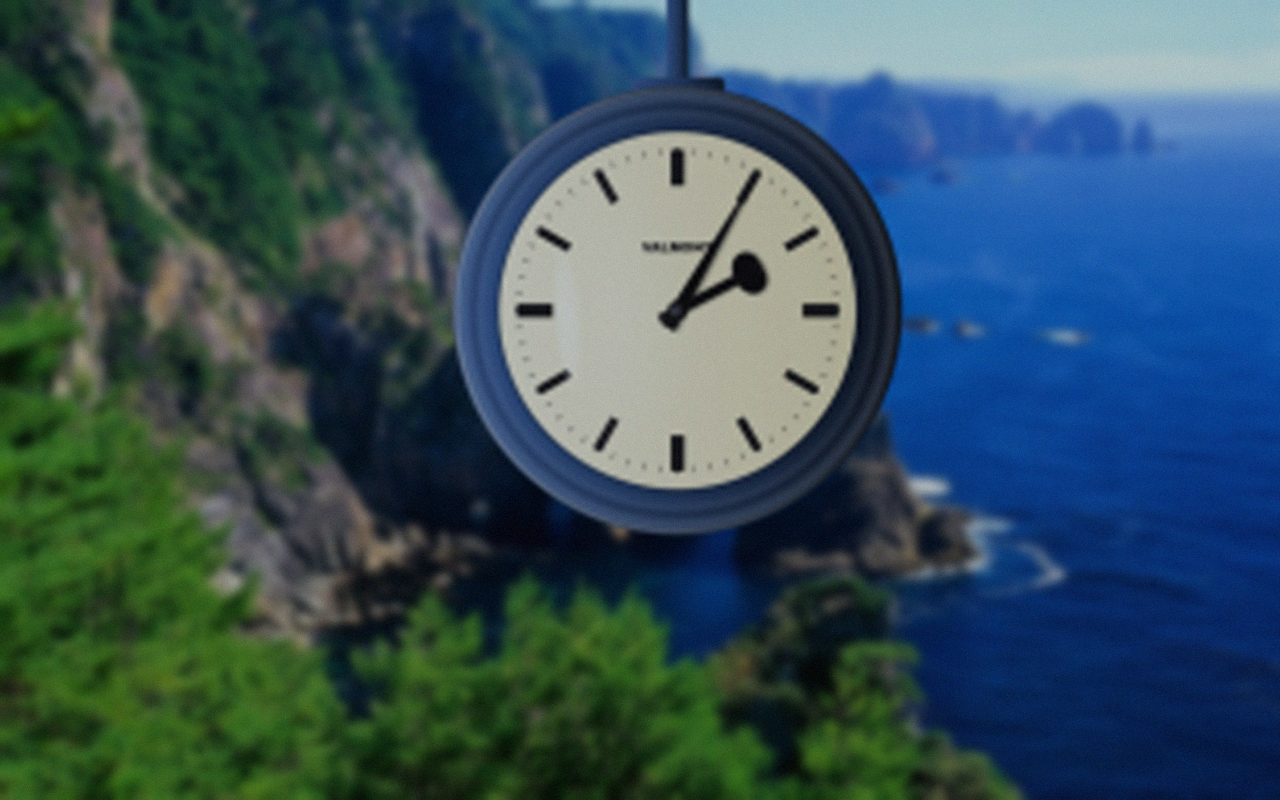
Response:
2h05
